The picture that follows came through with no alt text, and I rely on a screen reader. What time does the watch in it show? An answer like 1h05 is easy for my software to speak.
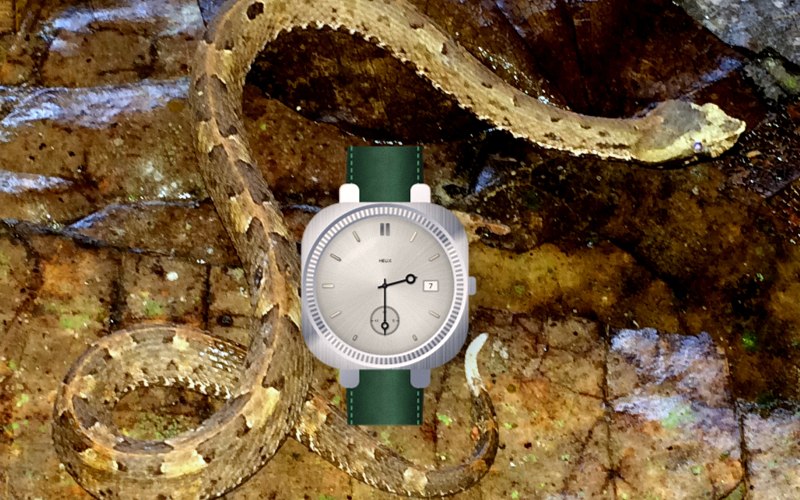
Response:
2h30
